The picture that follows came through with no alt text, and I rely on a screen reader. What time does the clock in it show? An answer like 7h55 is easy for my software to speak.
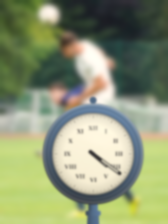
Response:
4h21
